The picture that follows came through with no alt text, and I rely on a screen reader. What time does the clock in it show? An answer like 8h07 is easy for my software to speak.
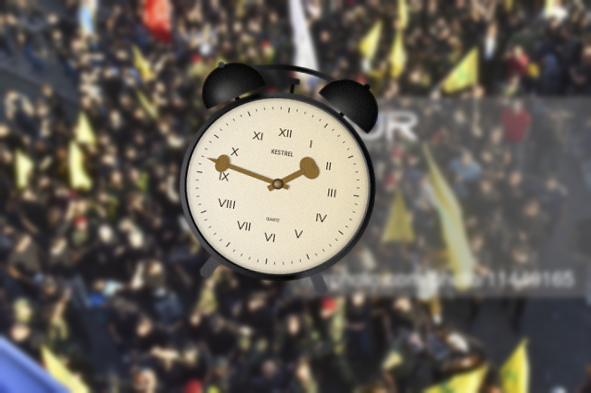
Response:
1h47
